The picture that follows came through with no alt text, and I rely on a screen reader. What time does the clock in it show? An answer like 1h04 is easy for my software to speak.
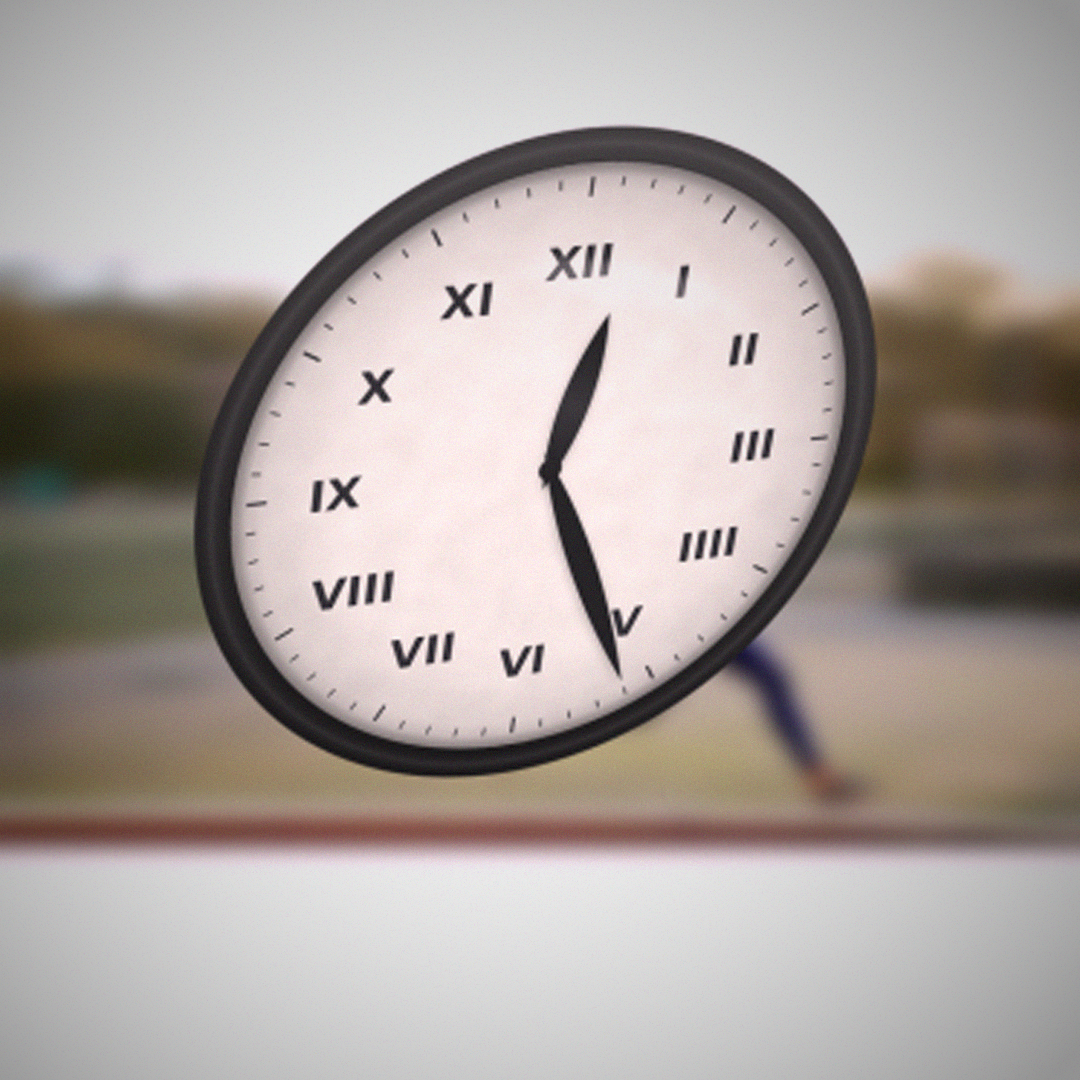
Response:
12h26
